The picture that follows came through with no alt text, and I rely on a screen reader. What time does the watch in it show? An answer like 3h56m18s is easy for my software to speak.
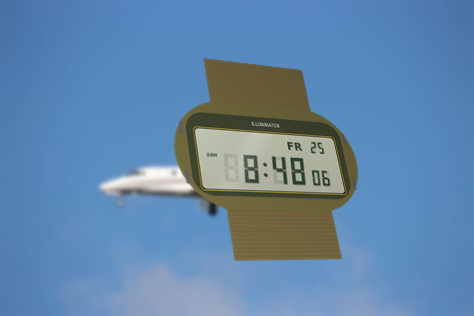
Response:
8h48m06s
